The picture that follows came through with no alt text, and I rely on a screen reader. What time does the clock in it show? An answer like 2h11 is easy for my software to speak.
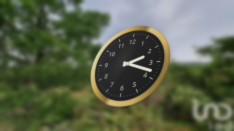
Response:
2h18
